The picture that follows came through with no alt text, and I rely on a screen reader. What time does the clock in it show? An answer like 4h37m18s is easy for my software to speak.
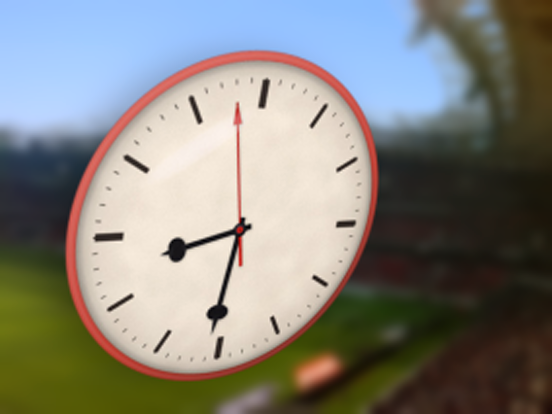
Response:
8h30m58s
